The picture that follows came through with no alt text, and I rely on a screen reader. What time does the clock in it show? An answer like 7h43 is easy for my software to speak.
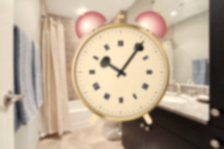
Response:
10h06
